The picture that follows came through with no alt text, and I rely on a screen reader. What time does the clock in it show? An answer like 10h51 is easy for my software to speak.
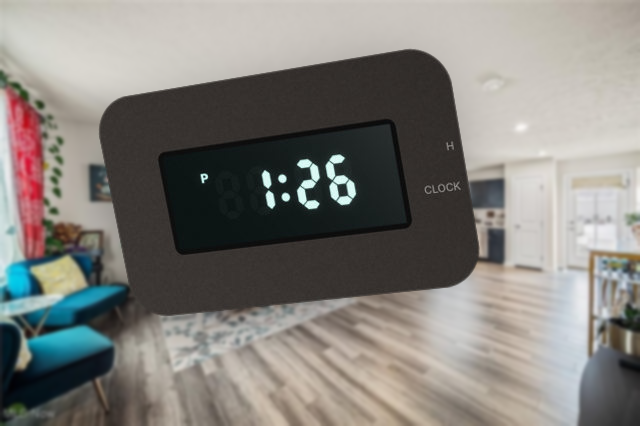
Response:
1h26
